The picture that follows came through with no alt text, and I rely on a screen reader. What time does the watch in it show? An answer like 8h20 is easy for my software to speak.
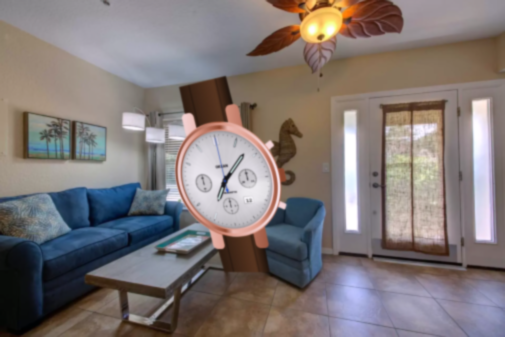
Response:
7h08
